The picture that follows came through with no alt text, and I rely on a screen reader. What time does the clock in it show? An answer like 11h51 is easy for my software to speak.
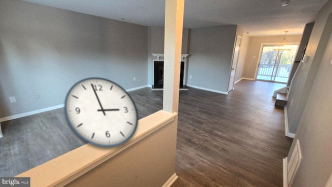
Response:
2h58
